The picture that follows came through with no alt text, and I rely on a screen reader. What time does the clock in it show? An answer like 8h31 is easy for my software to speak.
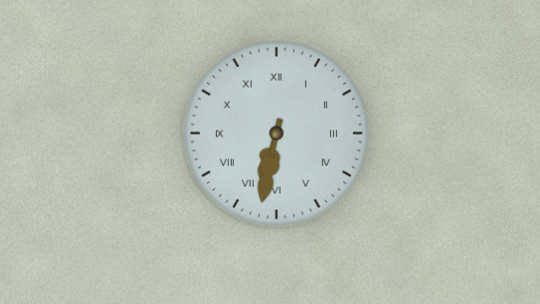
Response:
6h32
